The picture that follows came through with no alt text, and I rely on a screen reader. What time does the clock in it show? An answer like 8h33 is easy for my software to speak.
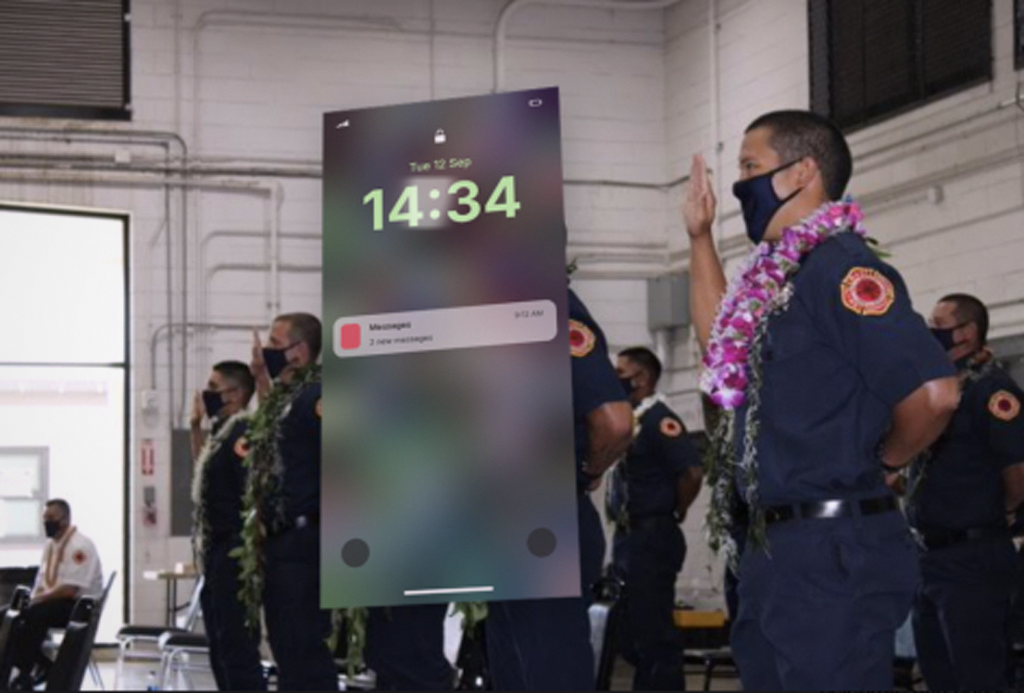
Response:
14h34
